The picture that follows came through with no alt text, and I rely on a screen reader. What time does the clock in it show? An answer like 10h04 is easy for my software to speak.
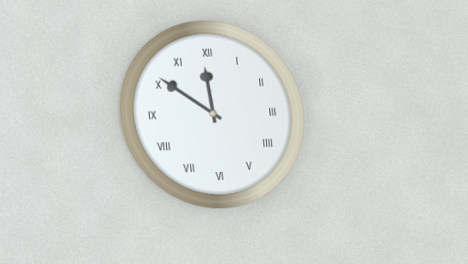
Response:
11h51
